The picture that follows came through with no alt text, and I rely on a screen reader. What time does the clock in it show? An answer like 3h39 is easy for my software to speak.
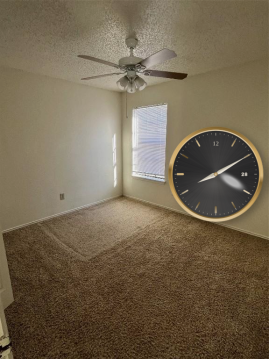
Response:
8h10
